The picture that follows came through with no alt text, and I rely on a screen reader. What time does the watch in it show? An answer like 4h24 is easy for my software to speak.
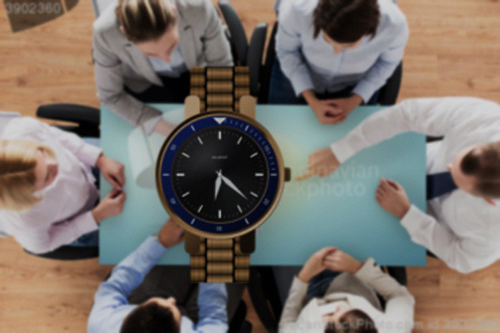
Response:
6h22
